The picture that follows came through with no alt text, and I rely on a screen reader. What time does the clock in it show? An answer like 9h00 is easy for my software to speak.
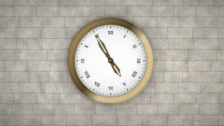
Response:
4h55
